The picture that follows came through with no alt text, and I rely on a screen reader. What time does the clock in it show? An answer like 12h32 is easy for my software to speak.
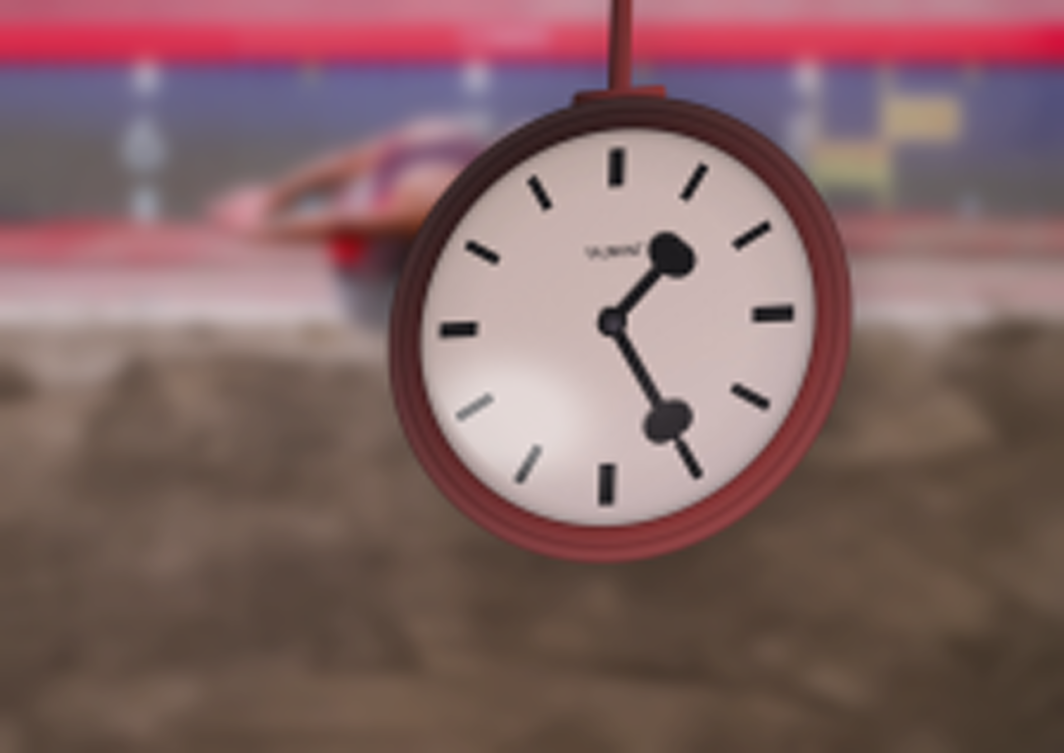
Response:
1h25
